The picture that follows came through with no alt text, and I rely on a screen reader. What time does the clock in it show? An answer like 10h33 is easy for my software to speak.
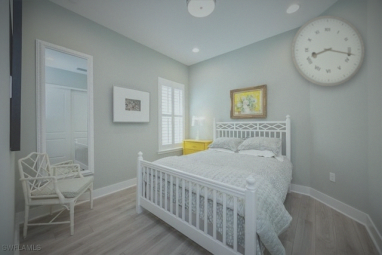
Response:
8h17
